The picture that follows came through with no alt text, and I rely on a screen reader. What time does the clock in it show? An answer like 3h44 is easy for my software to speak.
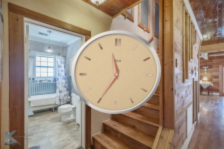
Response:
11h35
